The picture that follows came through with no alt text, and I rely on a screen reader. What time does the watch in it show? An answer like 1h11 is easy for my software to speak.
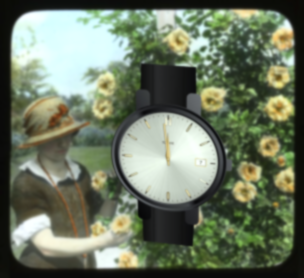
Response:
11h59
